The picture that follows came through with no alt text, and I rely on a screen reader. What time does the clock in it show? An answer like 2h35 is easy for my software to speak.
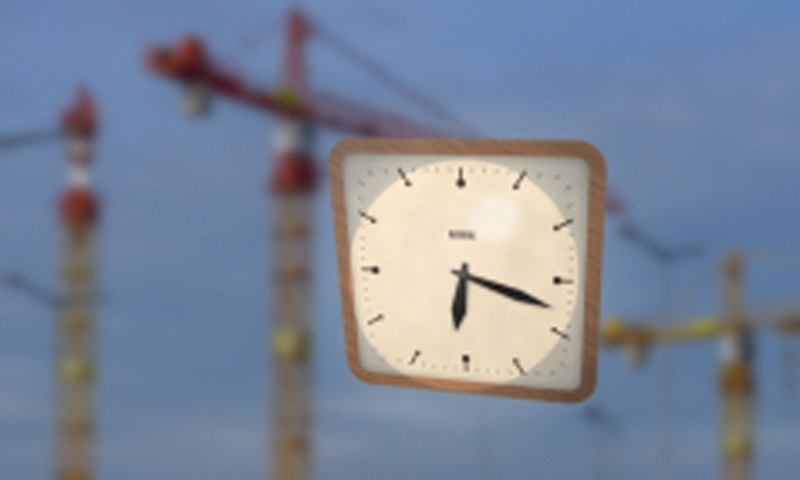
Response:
6h18
